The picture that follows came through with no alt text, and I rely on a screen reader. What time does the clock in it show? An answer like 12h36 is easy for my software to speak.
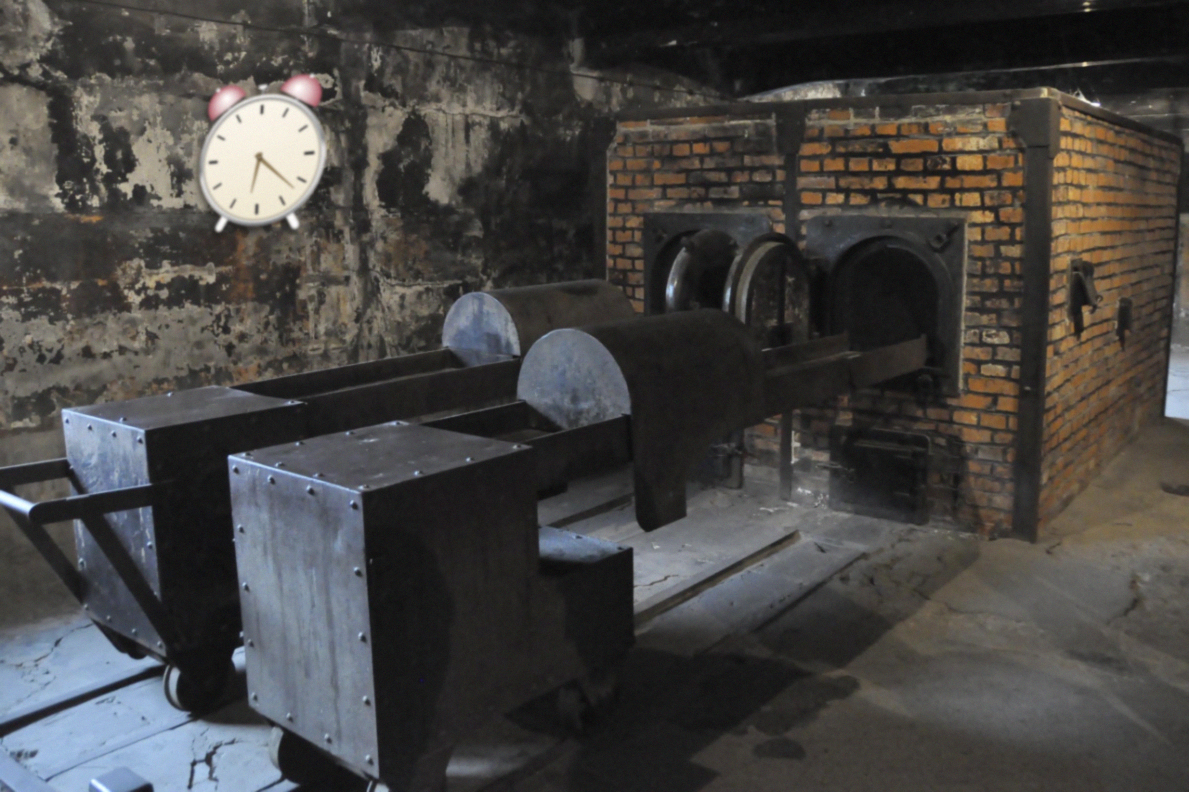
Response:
6h22
